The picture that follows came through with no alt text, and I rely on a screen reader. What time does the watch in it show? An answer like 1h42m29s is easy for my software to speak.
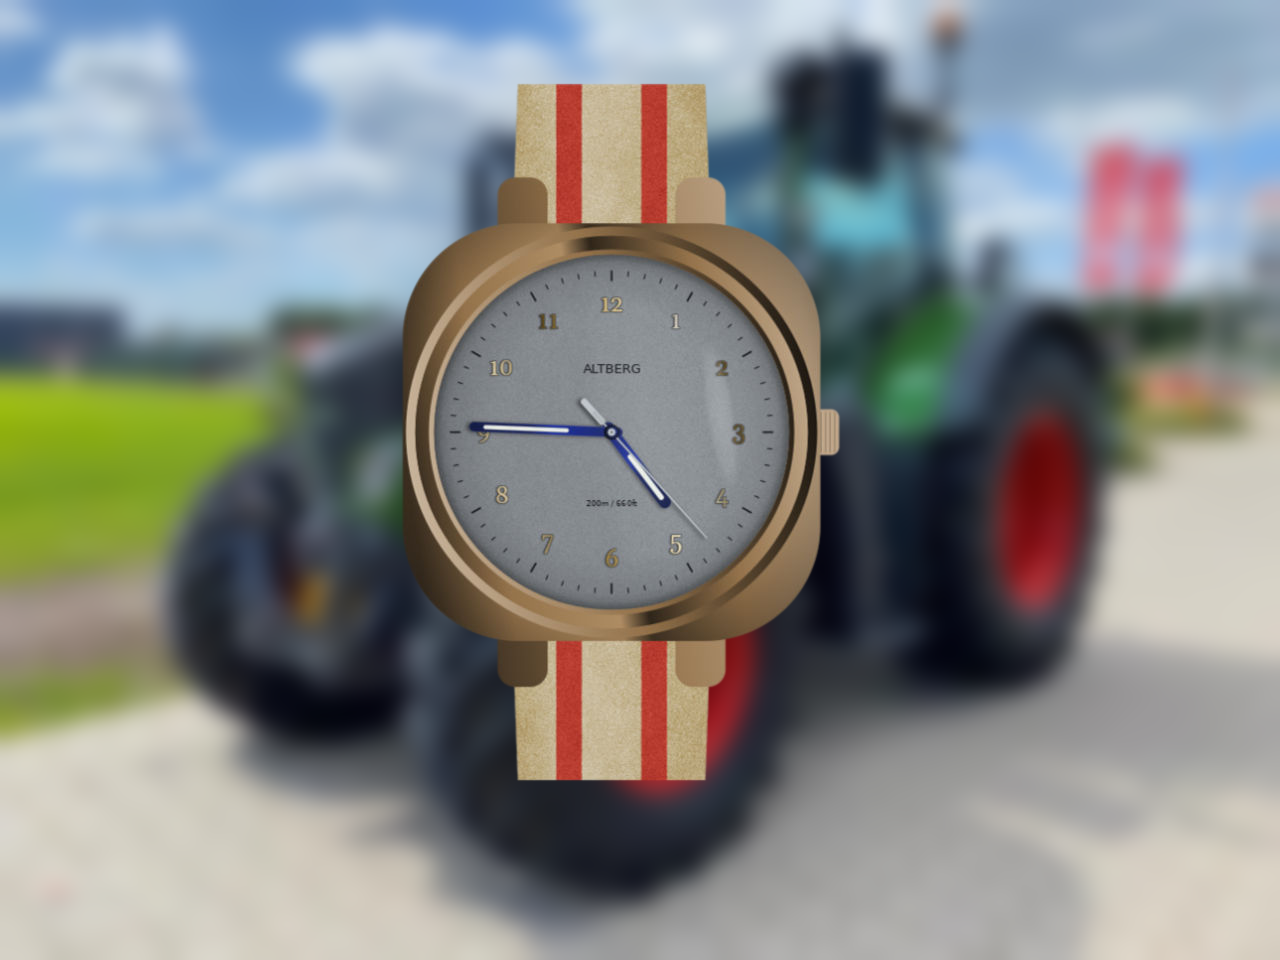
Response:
4h45m23s
